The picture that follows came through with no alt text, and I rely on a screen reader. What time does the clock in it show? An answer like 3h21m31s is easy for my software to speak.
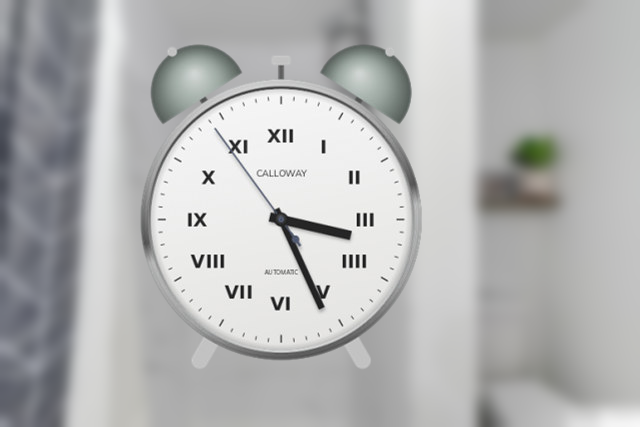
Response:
3h25m54s
